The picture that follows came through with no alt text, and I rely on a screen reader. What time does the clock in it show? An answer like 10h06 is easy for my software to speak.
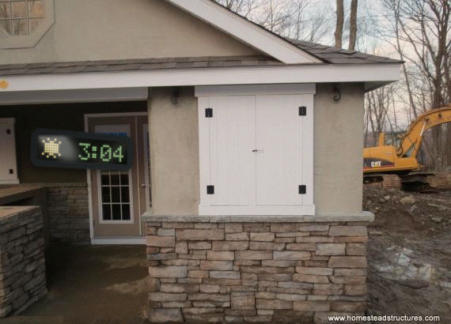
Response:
3h04
